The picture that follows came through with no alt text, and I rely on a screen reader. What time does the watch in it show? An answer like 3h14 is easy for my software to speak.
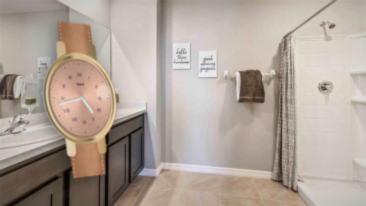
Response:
4h43
